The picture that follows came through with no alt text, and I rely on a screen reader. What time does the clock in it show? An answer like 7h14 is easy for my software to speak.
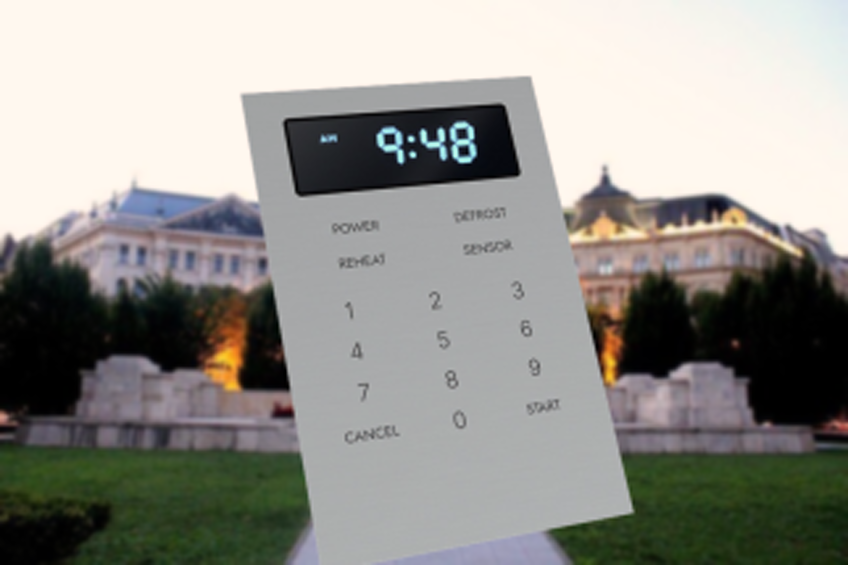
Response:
9h48
